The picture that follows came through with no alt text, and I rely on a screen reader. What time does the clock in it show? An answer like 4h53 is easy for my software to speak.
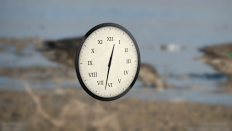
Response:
12h32
